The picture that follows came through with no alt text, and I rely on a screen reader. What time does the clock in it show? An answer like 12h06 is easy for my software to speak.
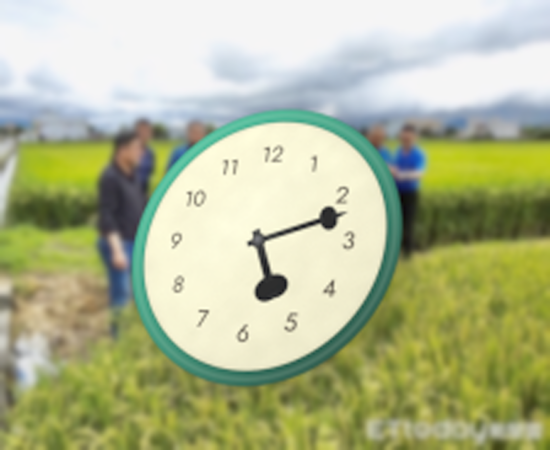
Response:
5h12
